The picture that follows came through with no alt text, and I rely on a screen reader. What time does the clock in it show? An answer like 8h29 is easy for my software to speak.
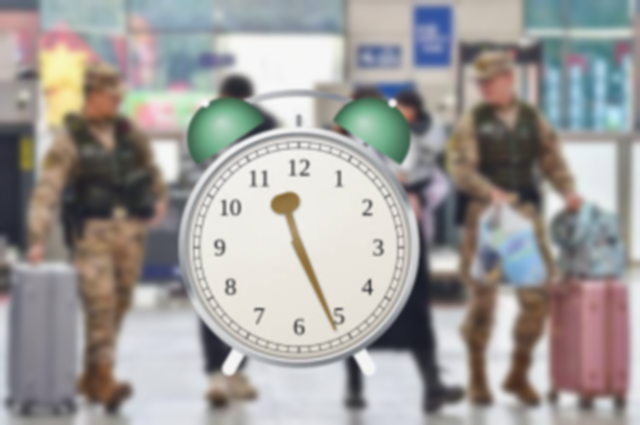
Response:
11h26
